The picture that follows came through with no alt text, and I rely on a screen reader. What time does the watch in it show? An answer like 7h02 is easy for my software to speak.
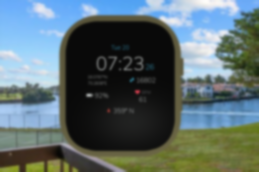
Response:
7h23
